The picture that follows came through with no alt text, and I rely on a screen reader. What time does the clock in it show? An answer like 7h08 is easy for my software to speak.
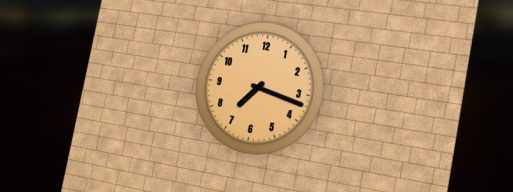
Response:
7h17
